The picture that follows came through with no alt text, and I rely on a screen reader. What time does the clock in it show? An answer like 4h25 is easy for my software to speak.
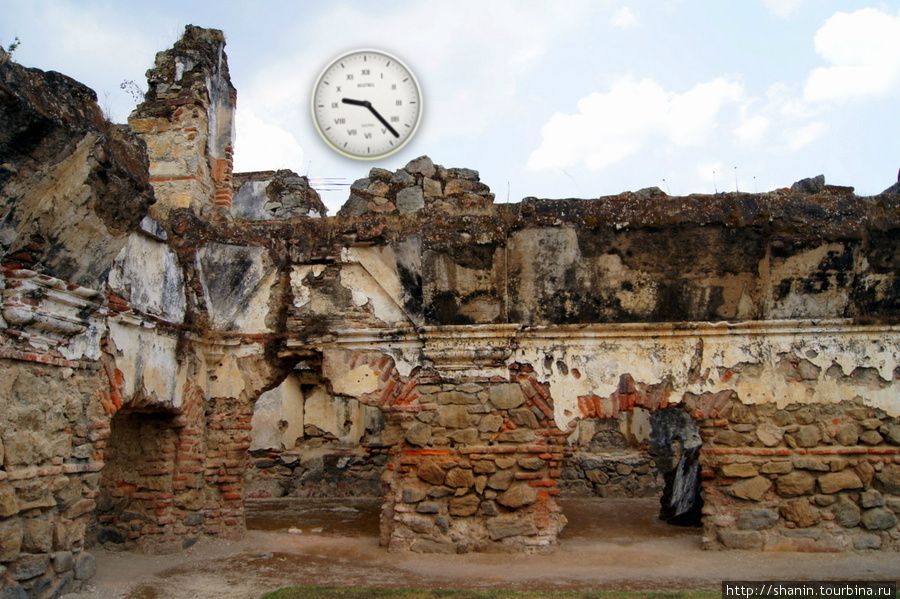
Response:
9h23
